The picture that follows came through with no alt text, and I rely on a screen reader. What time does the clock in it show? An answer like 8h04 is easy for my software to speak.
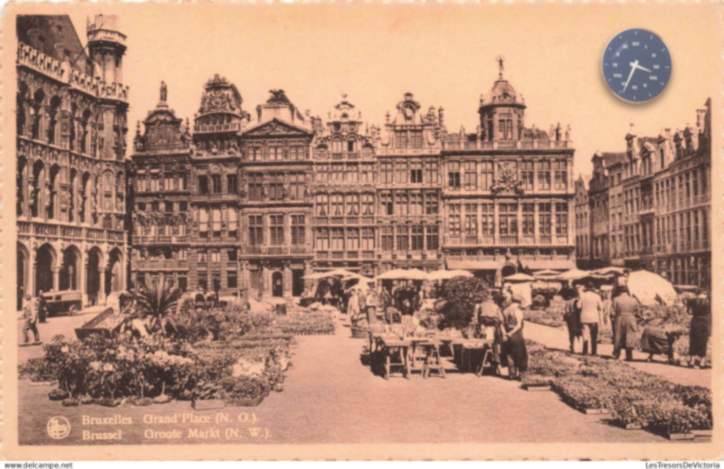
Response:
3h34
